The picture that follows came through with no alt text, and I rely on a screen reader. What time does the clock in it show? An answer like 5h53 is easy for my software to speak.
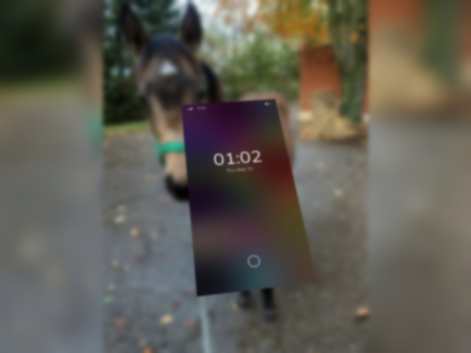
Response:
1h02
